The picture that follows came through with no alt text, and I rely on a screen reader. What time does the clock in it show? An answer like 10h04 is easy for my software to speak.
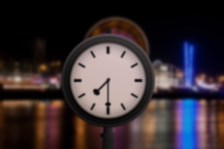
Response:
7h30
